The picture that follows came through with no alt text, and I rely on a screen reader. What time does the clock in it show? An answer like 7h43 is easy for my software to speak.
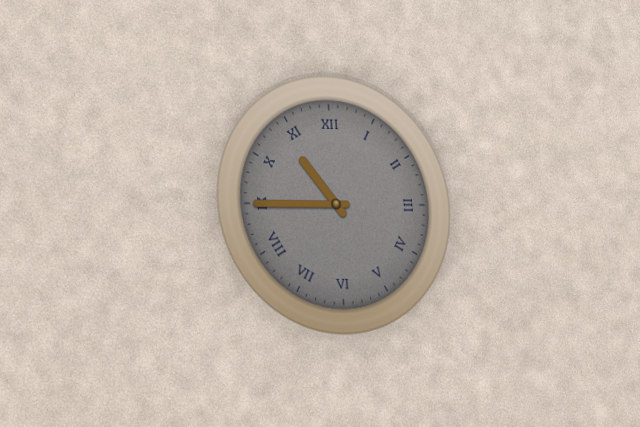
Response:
10h45
